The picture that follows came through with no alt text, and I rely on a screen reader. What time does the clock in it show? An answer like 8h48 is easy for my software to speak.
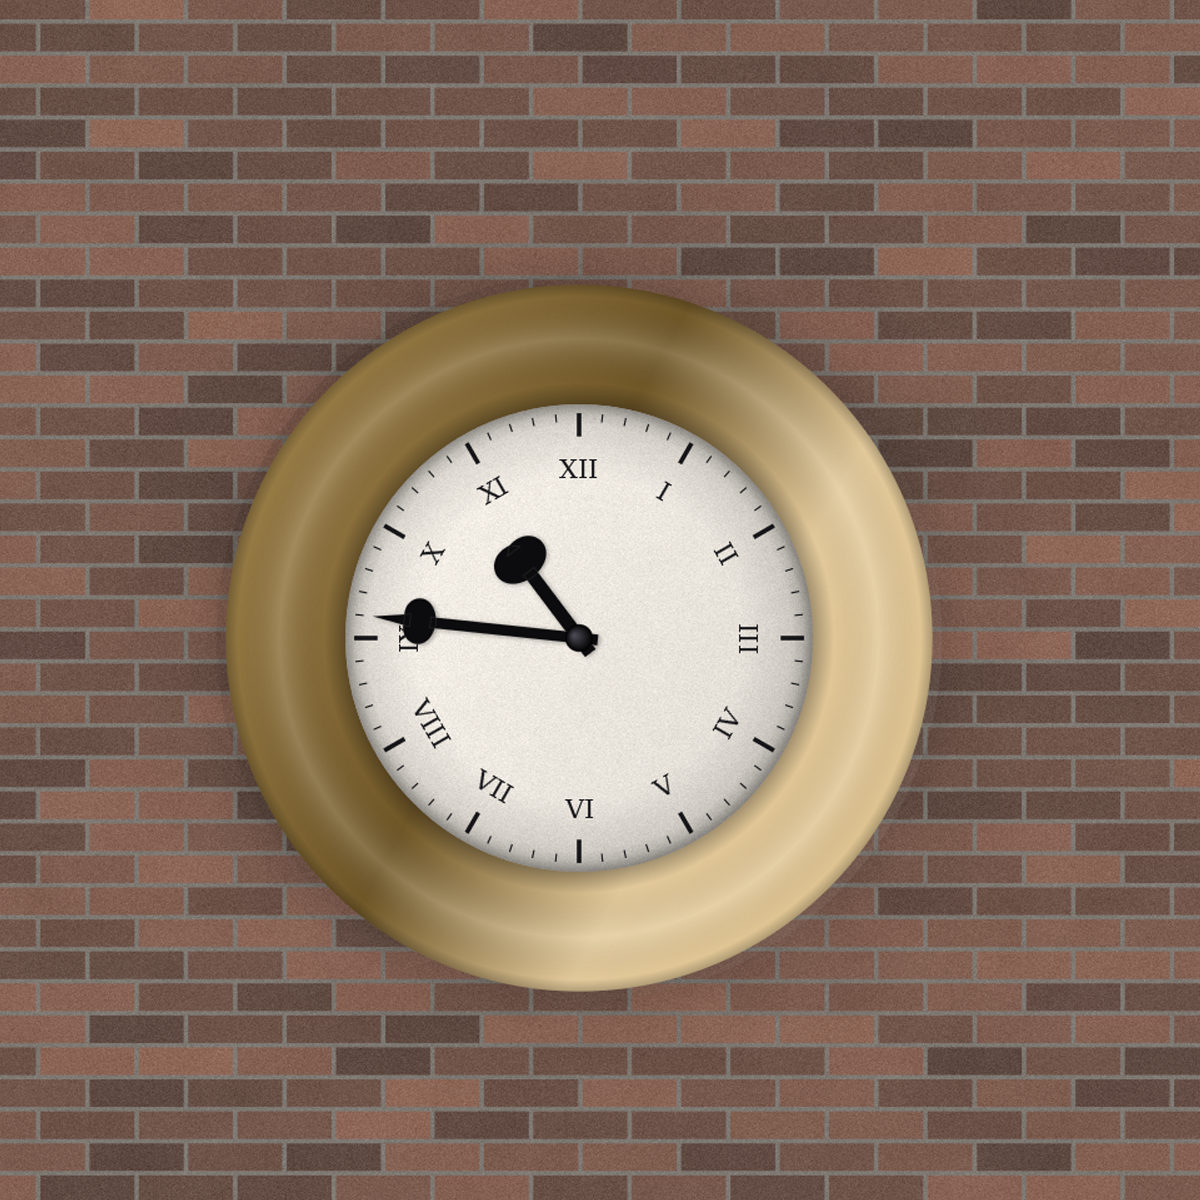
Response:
10h46
